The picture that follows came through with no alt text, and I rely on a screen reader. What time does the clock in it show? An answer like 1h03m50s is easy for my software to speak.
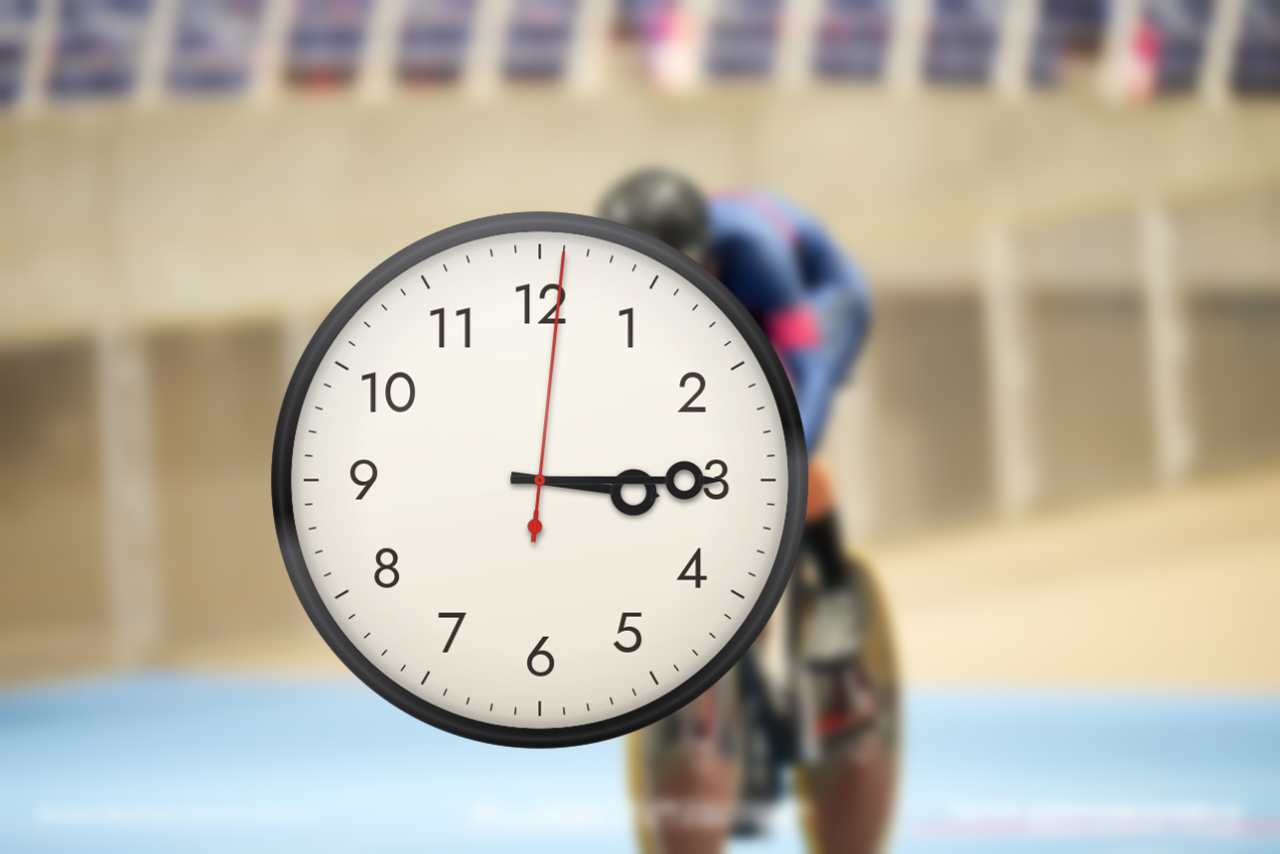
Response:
3h15m01s
